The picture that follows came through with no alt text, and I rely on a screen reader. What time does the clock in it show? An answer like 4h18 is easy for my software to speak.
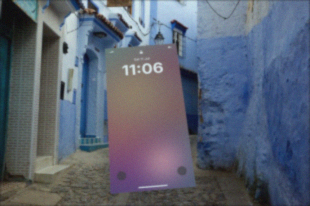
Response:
11h06
